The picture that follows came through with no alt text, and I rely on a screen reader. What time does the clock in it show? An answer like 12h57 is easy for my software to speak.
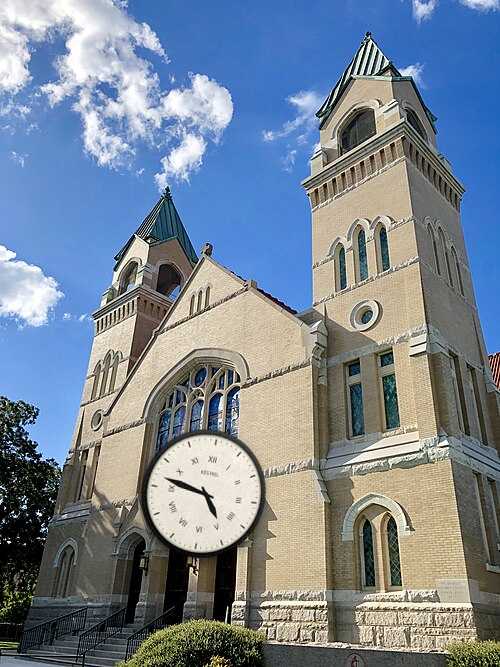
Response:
4h47
